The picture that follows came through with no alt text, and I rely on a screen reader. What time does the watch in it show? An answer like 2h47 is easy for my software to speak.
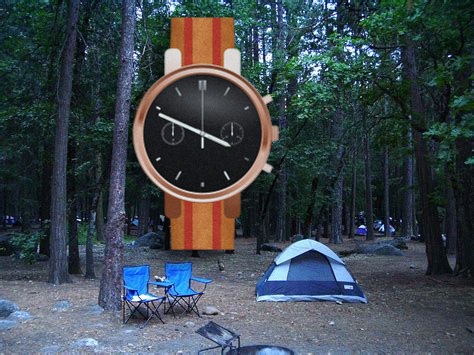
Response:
3h49
